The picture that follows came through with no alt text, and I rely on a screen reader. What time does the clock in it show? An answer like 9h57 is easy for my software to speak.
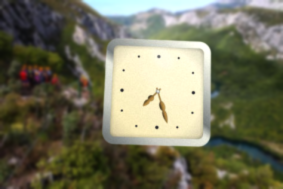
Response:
7h27
